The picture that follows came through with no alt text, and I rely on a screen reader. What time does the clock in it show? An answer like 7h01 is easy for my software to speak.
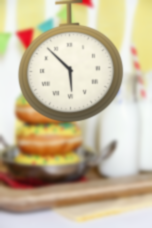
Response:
5h53
